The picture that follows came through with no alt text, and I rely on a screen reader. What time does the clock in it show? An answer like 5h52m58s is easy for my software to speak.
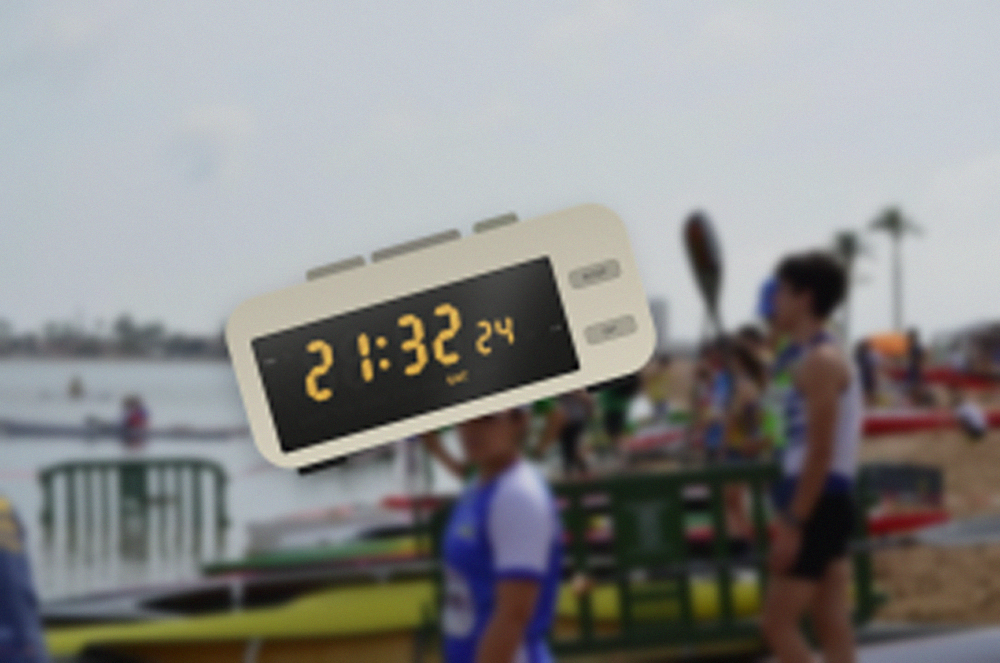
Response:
21h32m24s
